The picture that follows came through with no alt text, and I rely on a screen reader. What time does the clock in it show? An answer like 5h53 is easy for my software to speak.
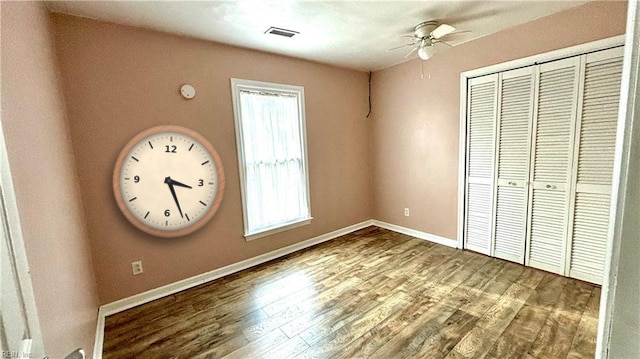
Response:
3h26
